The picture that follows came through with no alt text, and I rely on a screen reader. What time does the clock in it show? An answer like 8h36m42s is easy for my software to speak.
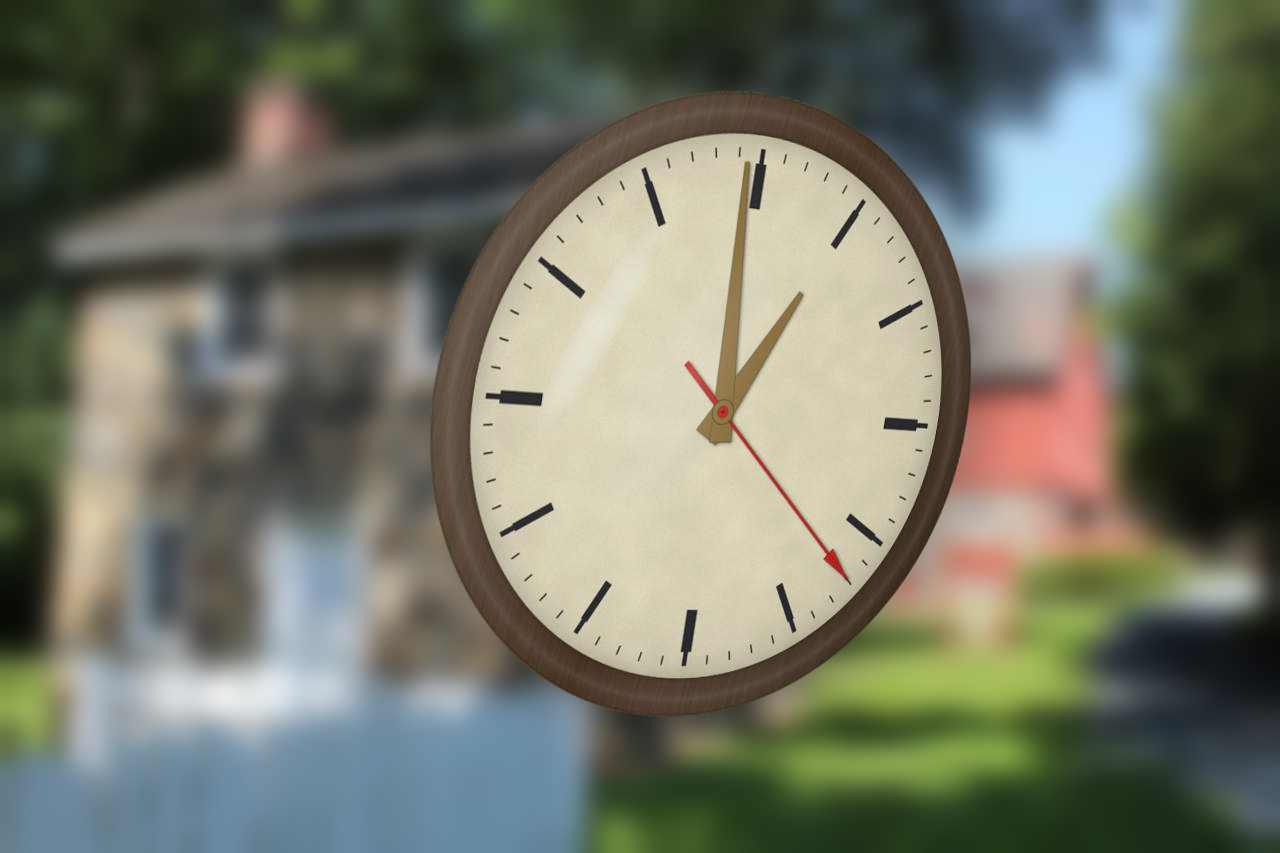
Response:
12h59m22s
